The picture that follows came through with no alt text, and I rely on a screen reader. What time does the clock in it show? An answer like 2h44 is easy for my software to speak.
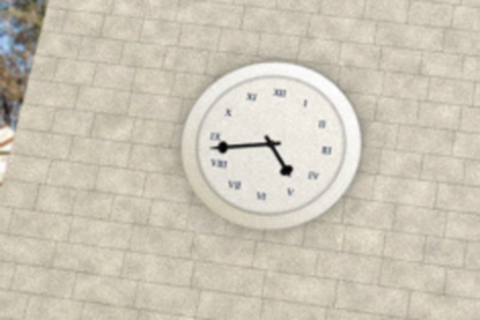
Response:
4h43
